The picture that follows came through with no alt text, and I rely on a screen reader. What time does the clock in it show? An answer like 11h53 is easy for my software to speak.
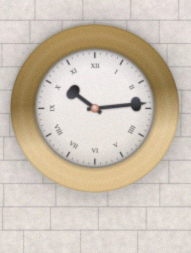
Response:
10h14
